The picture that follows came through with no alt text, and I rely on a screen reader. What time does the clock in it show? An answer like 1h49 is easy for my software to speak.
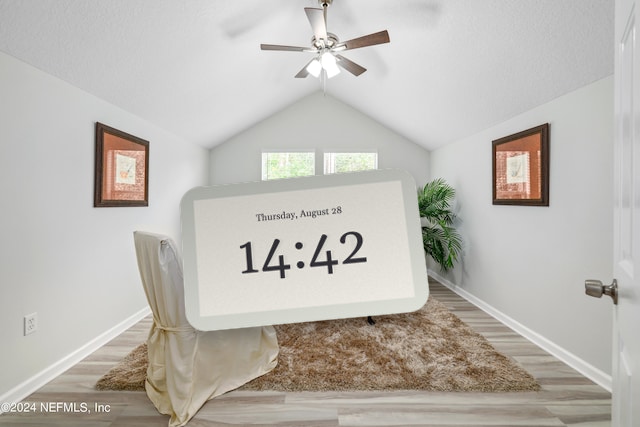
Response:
14h42
